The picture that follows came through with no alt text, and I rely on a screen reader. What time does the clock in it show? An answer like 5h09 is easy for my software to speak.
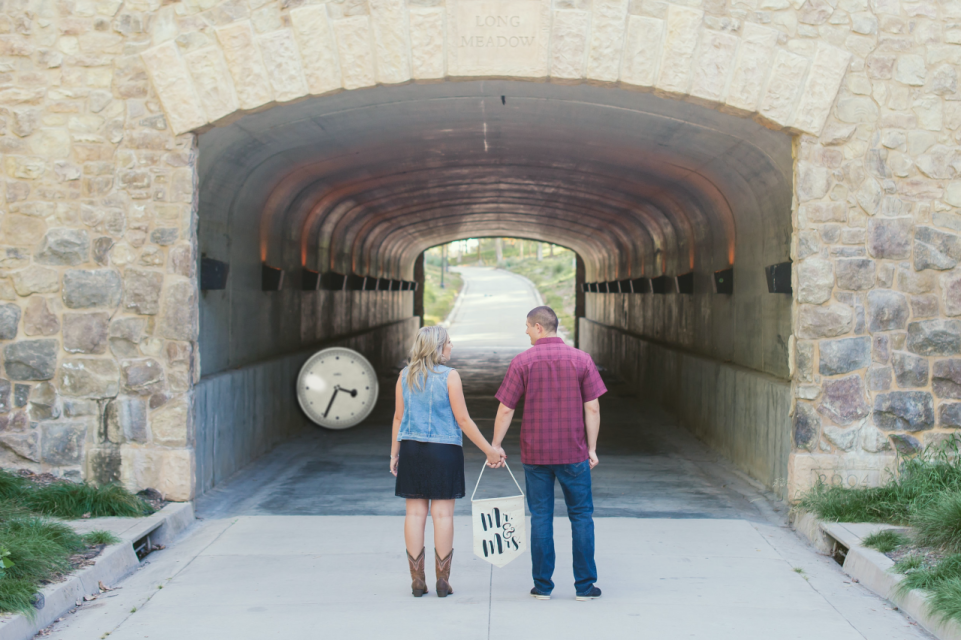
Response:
3h34
